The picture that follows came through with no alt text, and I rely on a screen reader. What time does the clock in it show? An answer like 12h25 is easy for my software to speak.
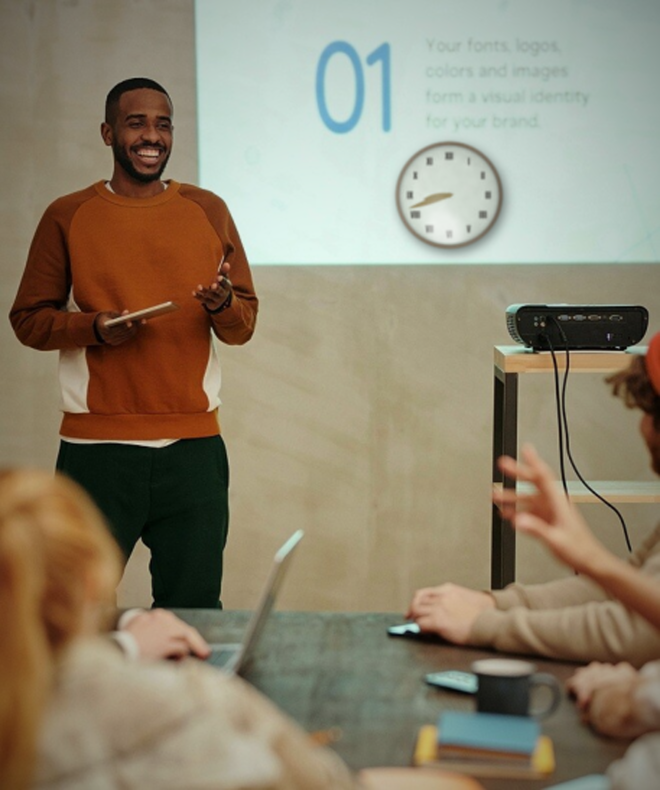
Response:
8h42
